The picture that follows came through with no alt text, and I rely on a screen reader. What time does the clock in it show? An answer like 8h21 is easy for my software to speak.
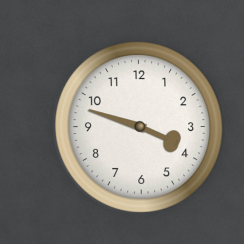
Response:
3h48
